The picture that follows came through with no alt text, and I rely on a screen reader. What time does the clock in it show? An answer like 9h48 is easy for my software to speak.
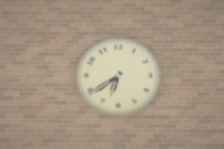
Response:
6h39
